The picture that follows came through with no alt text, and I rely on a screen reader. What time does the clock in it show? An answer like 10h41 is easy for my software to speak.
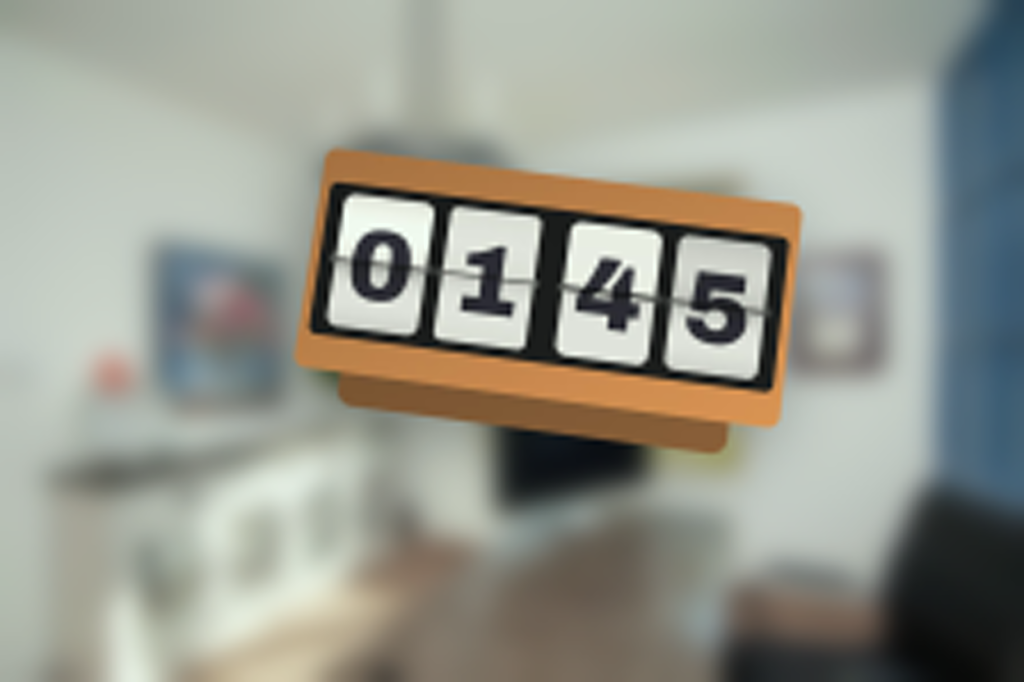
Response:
1h45
